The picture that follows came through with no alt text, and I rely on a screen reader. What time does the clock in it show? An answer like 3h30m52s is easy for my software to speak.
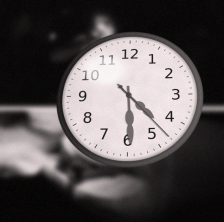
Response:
4h29m23s
